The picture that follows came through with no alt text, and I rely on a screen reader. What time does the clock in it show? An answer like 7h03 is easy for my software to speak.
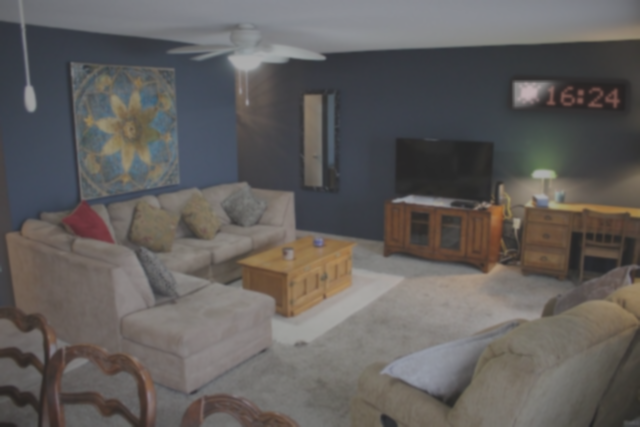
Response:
16h24
